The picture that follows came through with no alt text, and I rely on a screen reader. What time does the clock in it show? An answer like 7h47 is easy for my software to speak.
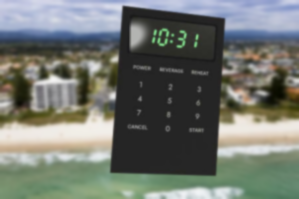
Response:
10h31
